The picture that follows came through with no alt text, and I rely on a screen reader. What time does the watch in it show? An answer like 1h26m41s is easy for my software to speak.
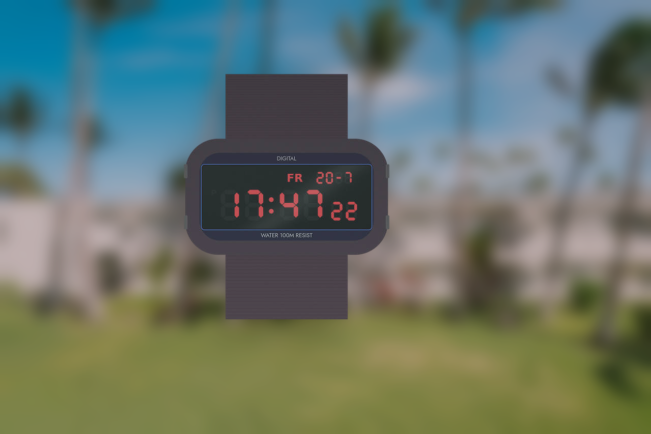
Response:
17h47m22s
